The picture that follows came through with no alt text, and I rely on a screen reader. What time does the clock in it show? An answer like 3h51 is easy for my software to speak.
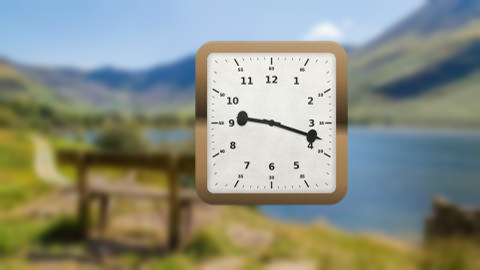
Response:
9h18
